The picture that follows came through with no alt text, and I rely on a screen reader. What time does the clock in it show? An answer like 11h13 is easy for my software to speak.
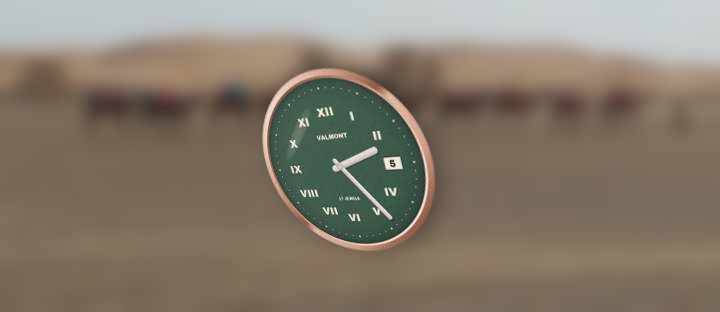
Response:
2h24
